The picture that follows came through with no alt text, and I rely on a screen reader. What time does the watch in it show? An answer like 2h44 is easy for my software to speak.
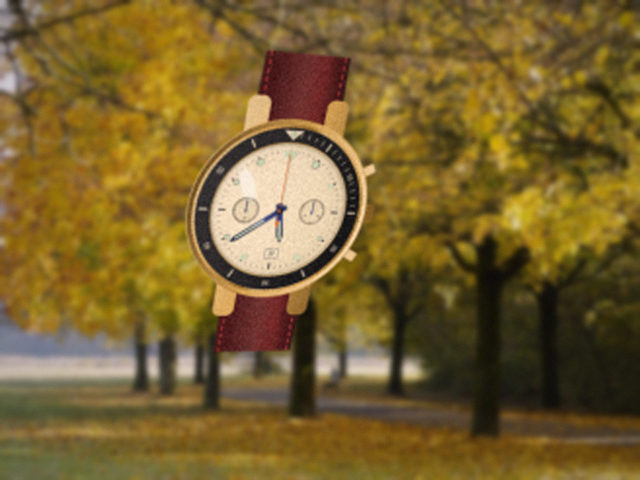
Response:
5h39
